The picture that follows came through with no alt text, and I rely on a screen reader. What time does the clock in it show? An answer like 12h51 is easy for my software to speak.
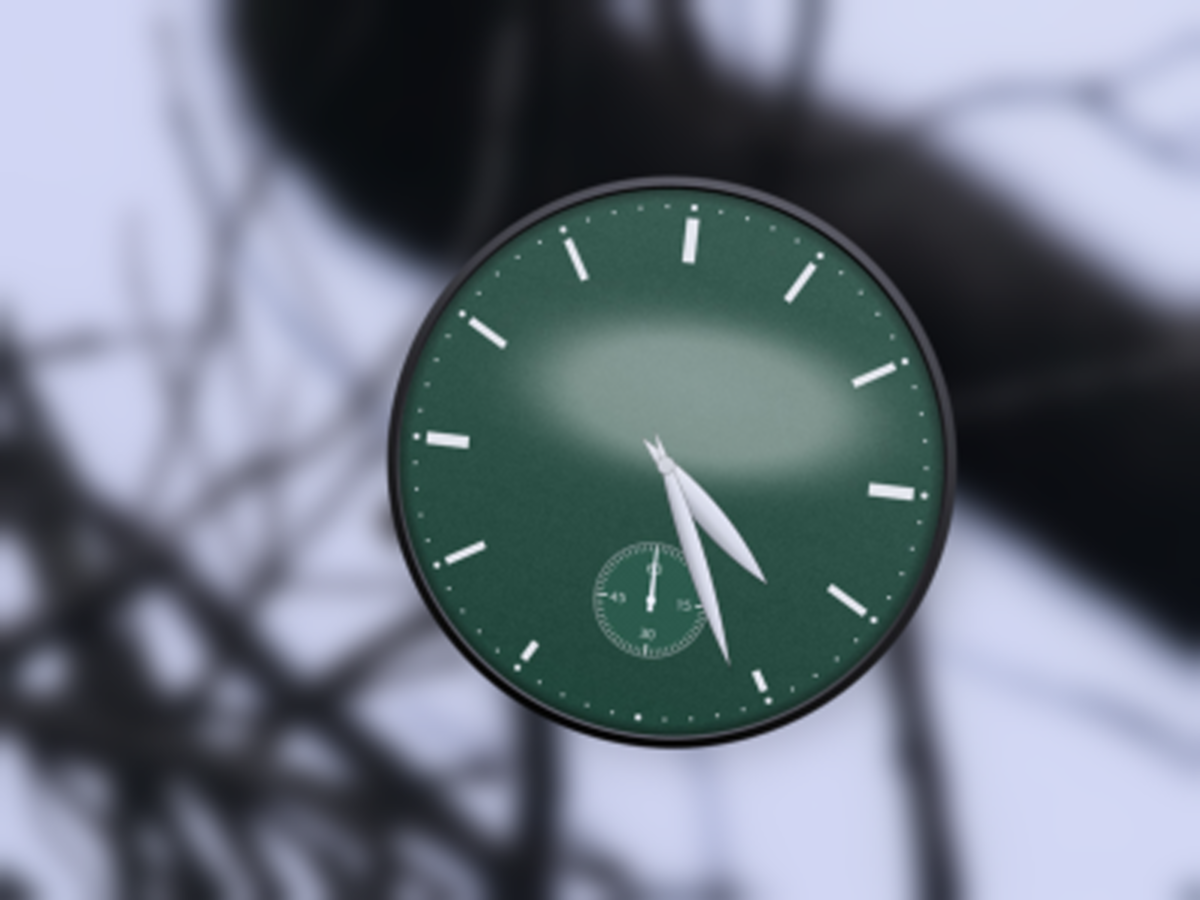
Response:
4h26
